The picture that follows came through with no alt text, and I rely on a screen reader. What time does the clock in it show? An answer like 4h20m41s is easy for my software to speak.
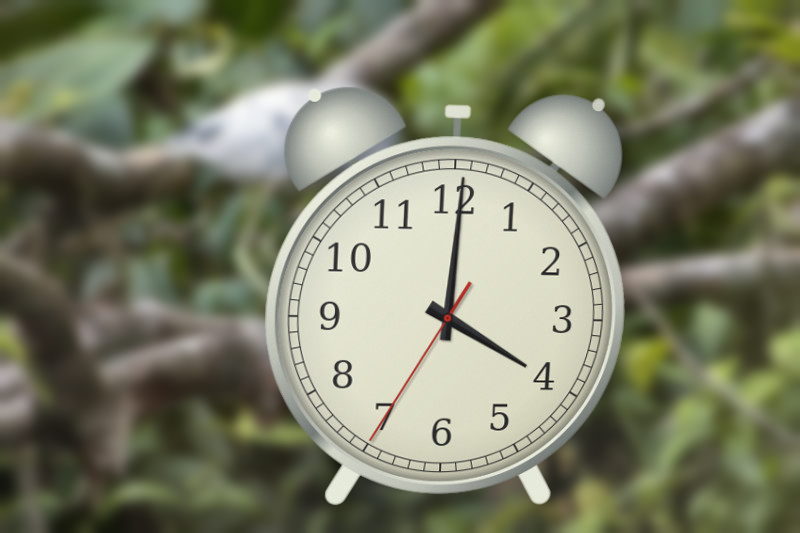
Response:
4h00m35s
